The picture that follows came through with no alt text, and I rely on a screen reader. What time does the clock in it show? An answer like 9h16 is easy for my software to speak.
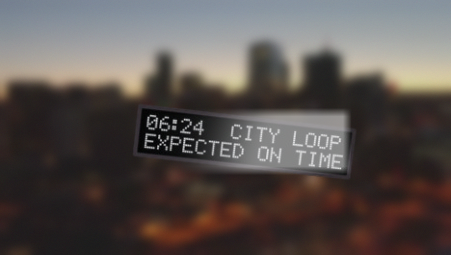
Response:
6h24
